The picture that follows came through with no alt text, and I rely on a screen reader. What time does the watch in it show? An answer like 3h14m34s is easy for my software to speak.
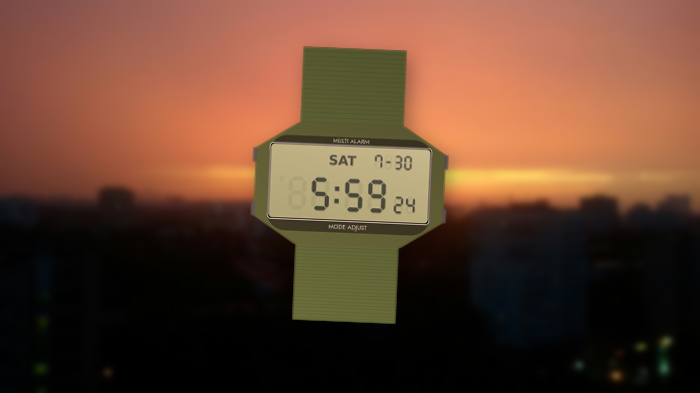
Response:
5h59m24s
